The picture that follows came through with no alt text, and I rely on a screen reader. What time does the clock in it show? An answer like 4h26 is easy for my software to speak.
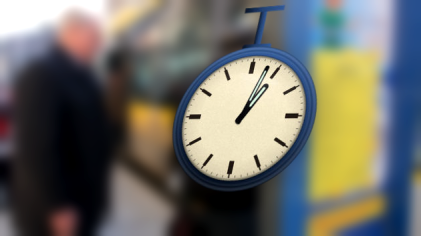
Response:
1h03
